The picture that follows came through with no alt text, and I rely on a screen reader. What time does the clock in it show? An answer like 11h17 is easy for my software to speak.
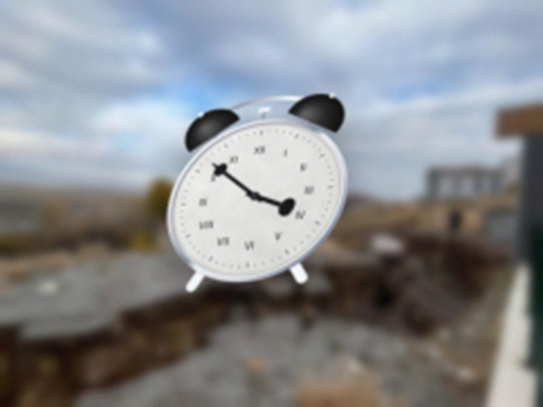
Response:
3h52
